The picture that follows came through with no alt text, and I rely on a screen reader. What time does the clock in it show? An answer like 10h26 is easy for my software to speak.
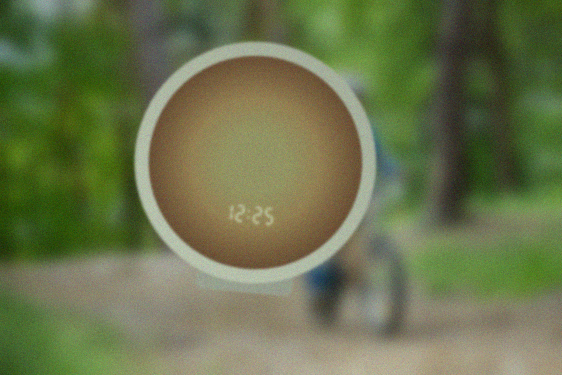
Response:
12h25
